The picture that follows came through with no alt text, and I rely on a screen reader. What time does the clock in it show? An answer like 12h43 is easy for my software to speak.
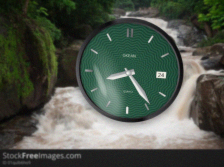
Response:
8h24
